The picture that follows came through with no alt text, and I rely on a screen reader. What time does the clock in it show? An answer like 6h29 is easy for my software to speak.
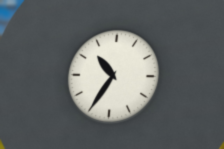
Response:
10h35
